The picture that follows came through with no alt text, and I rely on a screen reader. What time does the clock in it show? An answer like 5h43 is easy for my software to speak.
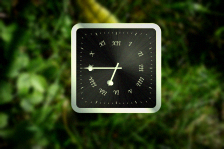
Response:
6h45
